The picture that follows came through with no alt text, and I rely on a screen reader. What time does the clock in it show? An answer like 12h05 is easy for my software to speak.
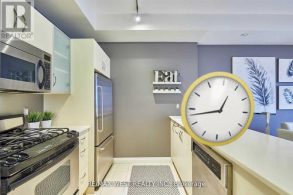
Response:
12h43
